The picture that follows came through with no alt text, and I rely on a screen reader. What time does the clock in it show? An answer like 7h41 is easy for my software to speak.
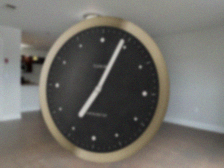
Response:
7h04
